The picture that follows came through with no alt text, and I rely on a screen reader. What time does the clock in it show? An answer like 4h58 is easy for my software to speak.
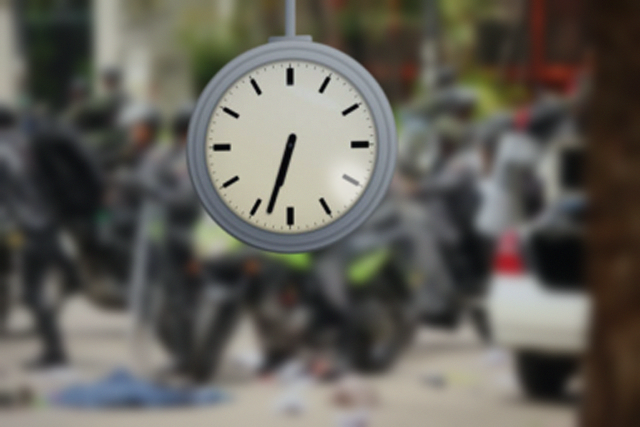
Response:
6h33
